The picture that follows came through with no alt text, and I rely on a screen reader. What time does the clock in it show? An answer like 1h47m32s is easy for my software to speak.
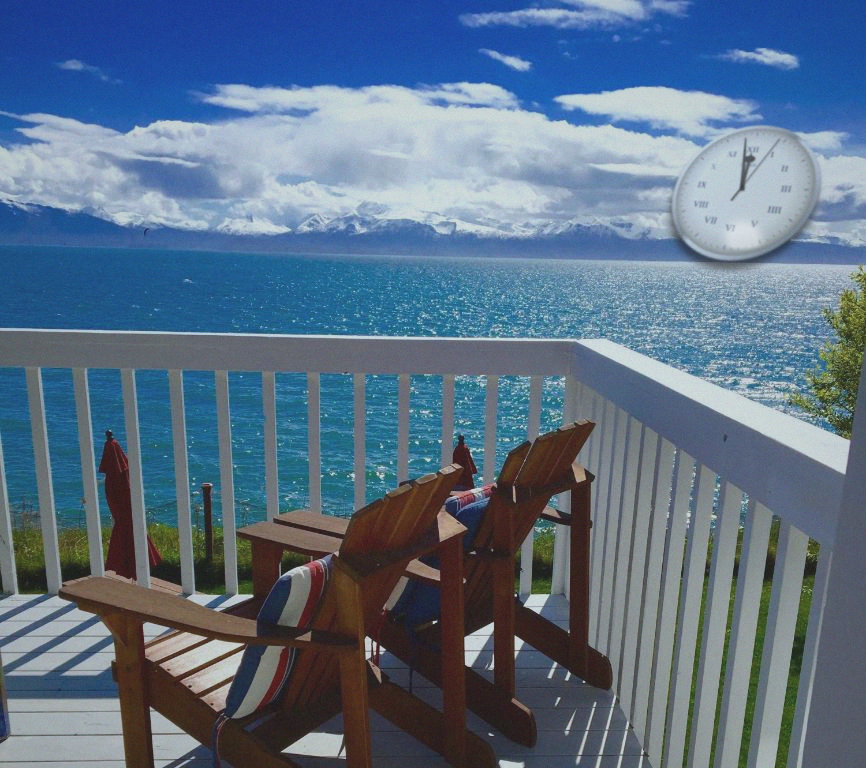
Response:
11h58m04s
